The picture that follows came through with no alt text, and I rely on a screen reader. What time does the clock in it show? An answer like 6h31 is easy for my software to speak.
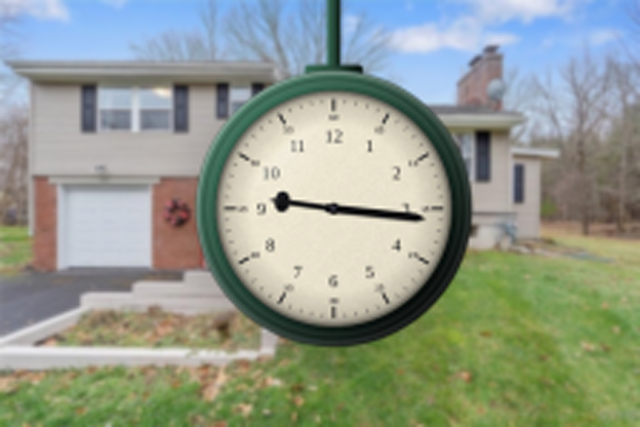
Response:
9h16
